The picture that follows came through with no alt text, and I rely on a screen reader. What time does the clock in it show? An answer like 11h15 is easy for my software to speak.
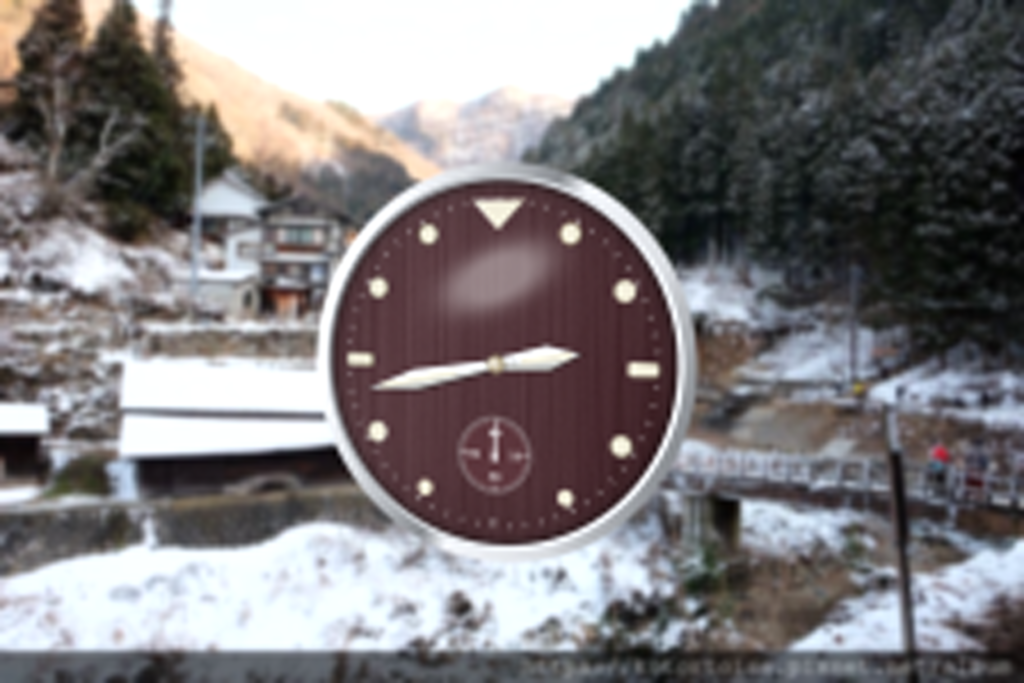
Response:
2h43
